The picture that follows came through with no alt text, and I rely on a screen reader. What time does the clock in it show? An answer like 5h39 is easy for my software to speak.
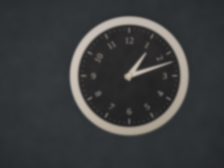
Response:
1h12
